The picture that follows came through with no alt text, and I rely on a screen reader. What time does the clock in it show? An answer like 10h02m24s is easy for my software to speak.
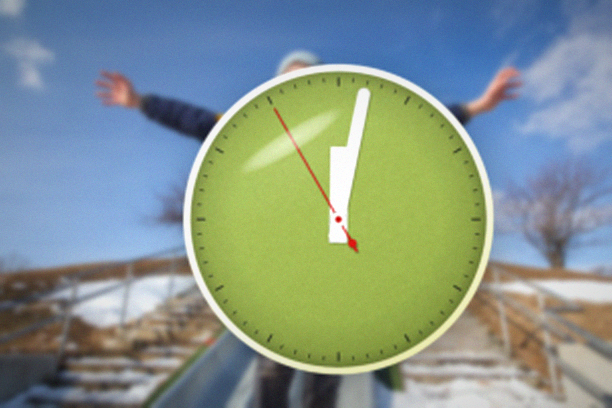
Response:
12h01m55s
